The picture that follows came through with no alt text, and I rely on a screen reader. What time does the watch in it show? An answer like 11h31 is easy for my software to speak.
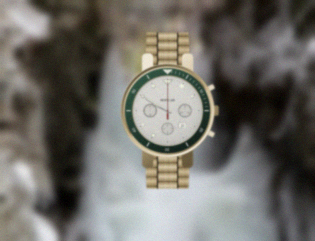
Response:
9h50
